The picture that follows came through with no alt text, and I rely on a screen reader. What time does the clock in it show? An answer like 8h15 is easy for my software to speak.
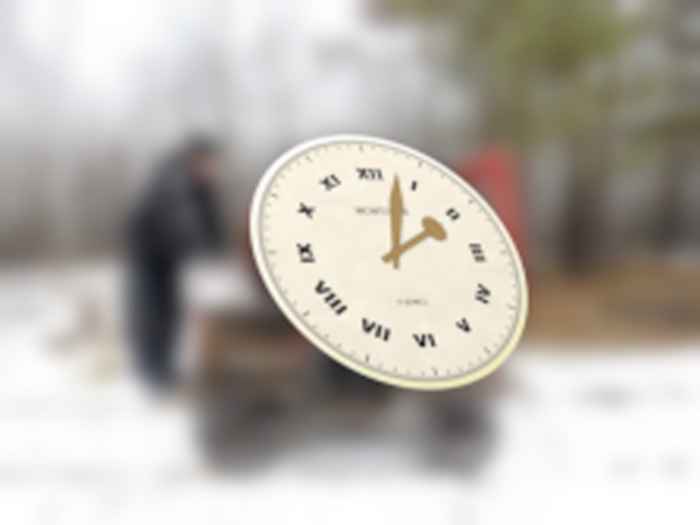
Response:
2h03
